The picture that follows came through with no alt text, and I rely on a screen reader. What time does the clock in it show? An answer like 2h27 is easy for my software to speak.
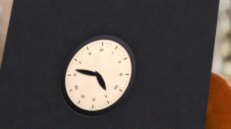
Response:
4h47
